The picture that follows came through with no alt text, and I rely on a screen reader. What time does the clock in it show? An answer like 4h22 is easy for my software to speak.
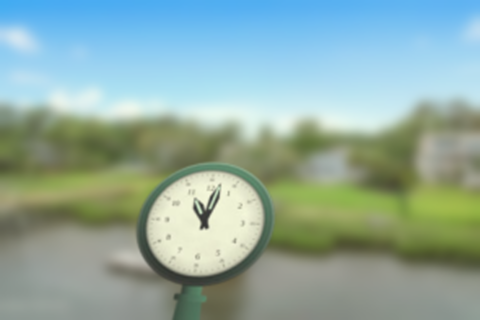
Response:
11h02
